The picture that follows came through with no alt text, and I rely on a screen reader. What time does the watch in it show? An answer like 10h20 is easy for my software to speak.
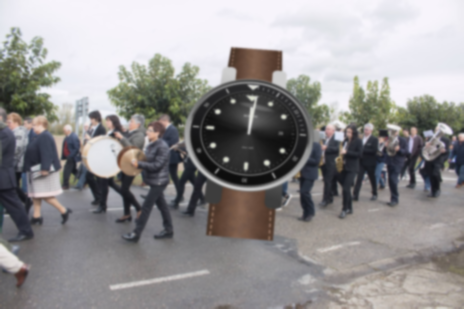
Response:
12h01
